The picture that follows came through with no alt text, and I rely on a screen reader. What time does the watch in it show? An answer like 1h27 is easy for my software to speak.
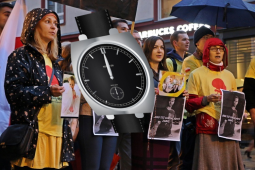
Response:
12h00
